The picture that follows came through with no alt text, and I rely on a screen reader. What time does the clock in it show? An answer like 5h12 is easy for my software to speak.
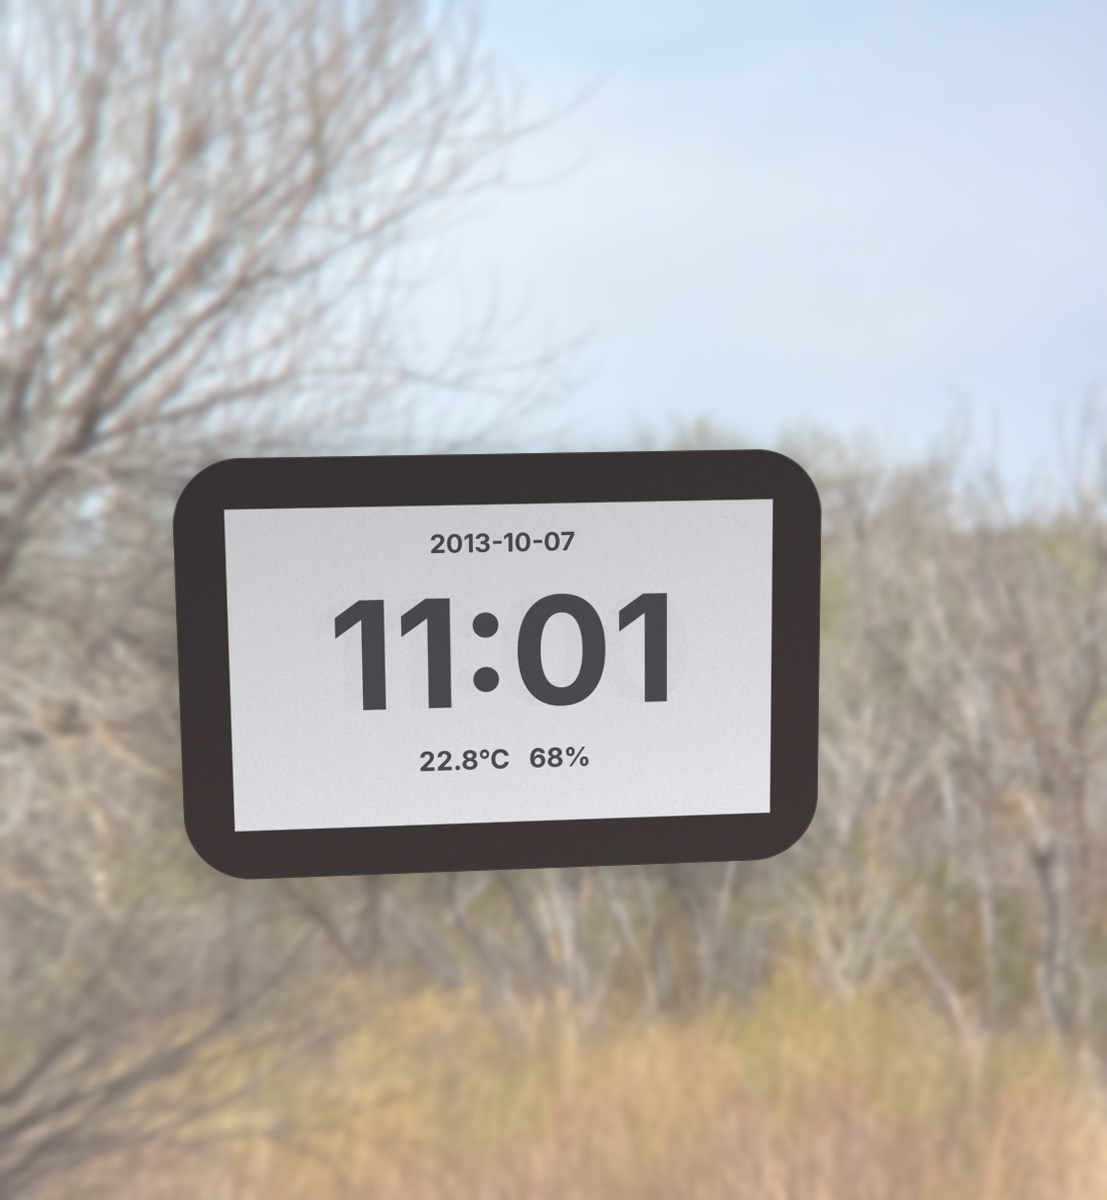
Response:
11h01
